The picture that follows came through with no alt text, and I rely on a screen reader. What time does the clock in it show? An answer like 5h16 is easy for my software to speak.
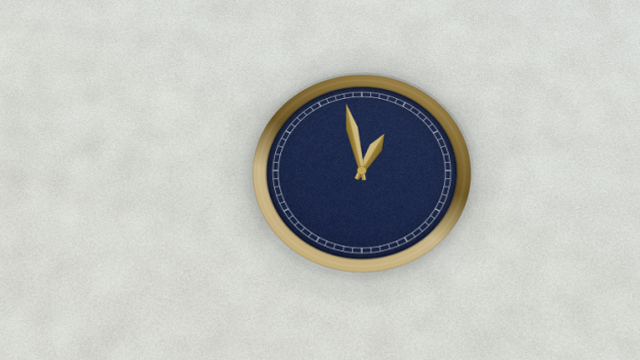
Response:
12h58
